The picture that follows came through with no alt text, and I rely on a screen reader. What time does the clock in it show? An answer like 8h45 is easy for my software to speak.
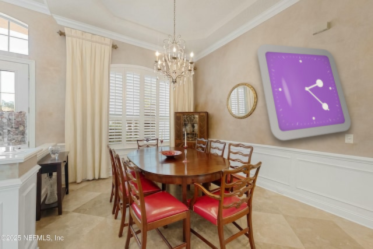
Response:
2h23
